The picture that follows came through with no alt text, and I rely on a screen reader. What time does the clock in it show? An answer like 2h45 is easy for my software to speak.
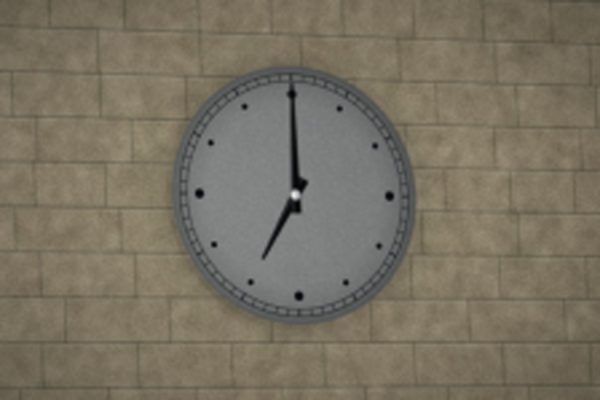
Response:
7h00
